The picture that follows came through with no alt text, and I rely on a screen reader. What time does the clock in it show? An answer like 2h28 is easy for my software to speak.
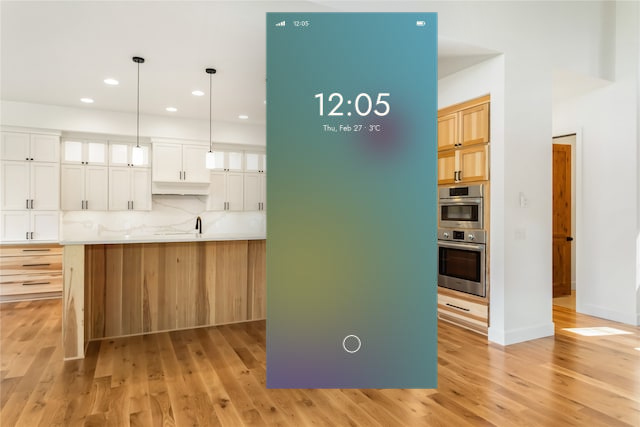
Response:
12h05
